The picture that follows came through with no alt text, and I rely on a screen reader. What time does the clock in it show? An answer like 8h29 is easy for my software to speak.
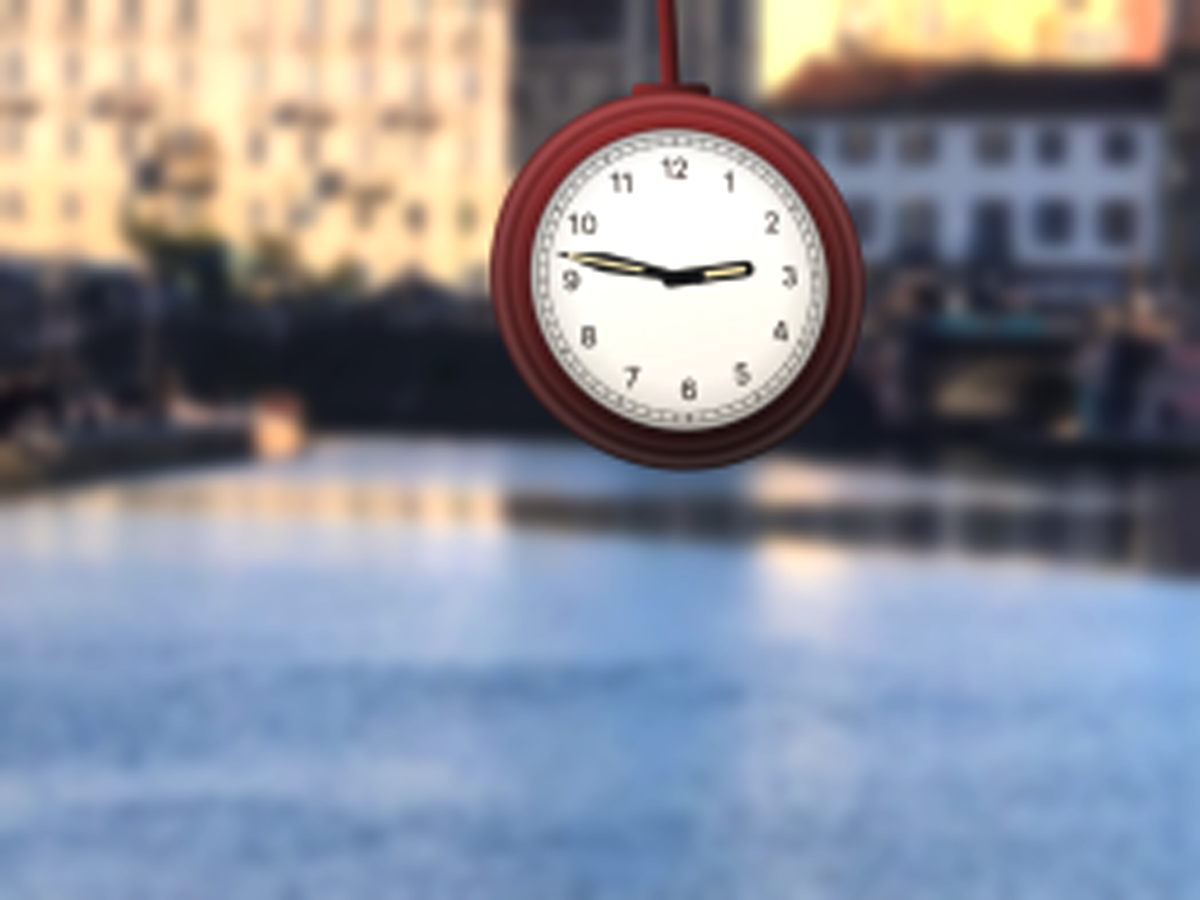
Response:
2h47
